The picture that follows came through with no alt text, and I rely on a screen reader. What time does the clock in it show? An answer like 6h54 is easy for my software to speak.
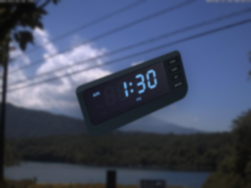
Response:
1h30
